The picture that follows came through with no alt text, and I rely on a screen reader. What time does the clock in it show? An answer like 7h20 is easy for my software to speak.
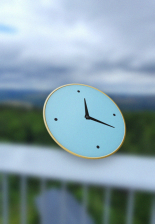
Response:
12h20
